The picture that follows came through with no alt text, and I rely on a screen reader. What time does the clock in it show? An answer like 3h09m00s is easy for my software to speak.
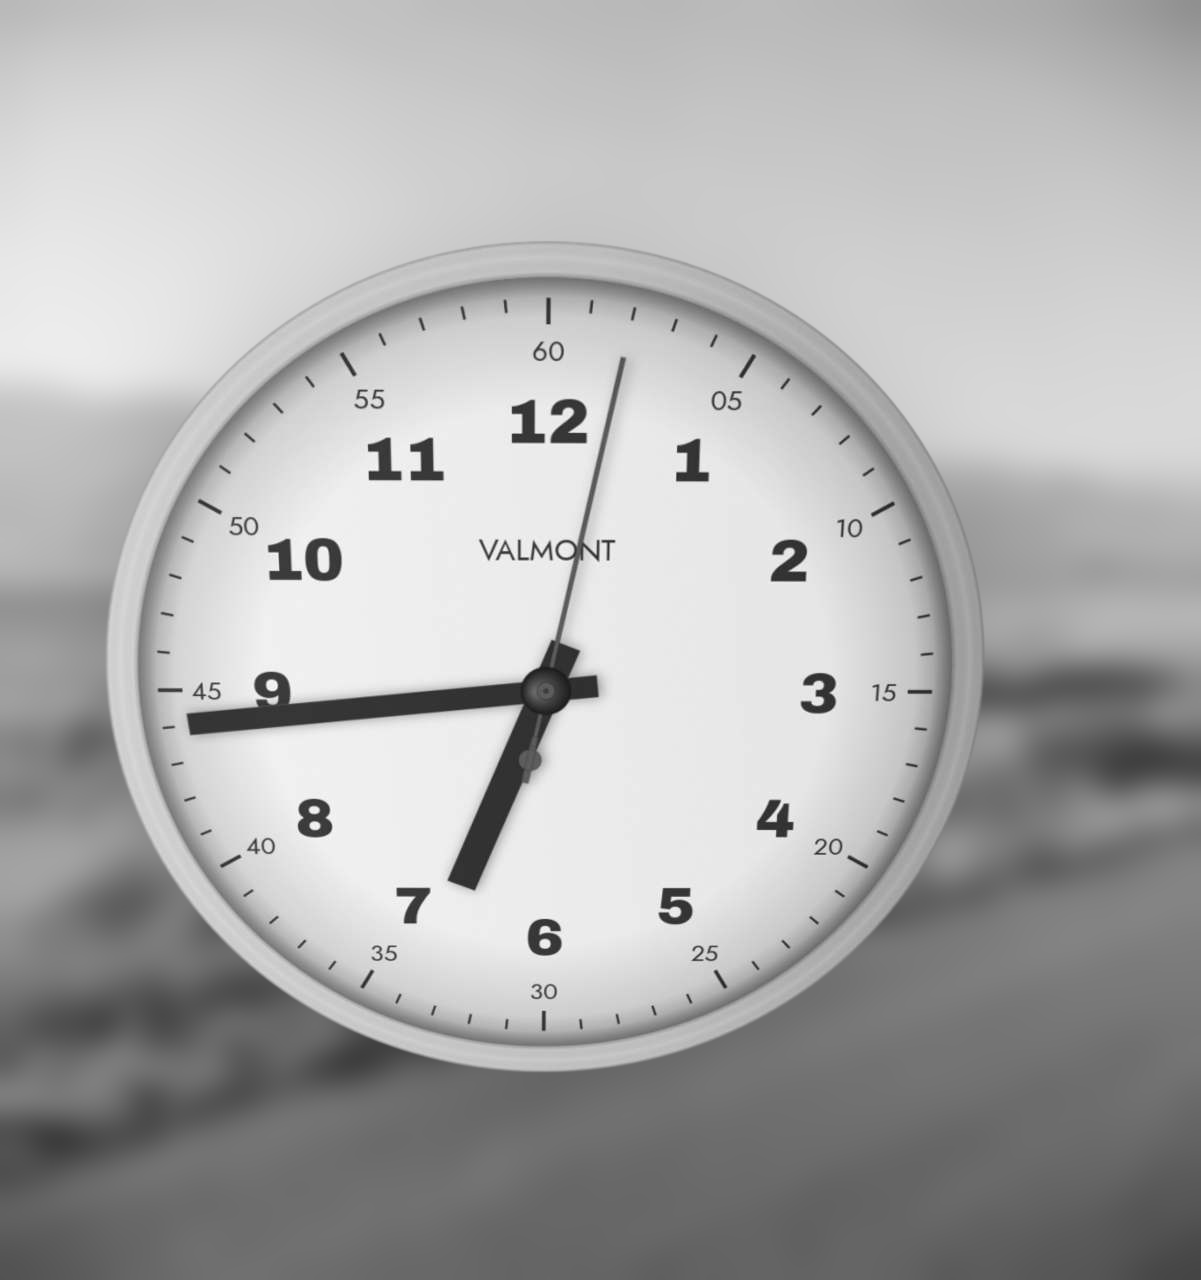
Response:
6h44m02s
